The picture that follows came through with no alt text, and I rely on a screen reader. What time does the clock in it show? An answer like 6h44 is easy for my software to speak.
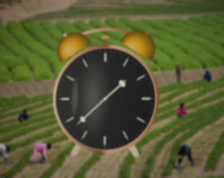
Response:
1h38
